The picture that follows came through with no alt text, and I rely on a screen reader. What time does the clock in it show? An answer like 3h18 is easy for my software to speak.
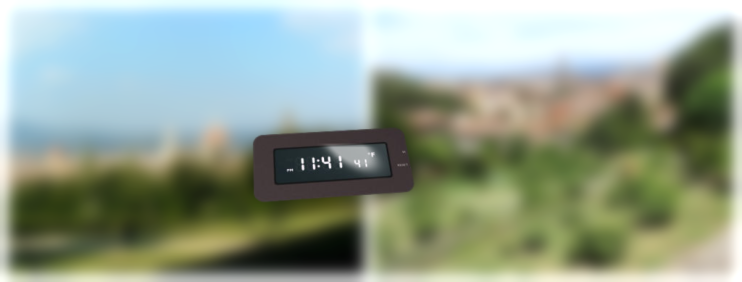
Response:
11h41
